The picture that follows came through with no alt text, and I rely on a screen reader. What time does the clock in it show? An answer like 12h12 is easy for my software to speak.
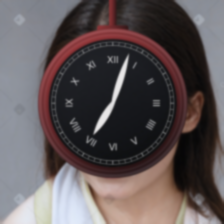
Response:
7h03
